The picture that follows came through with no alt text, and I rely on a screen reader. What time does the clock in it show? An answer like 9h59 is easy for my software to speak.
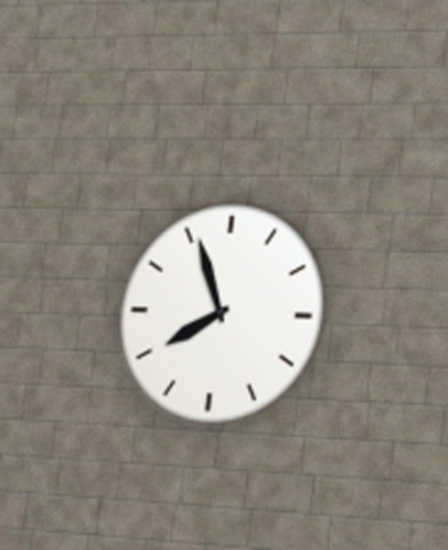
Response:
7h56
